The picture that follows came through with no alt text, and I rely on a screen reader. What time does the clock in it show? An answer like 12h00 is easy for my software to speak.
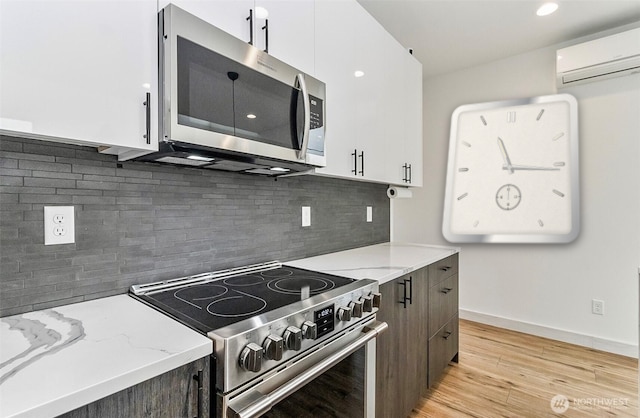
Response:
11h16
